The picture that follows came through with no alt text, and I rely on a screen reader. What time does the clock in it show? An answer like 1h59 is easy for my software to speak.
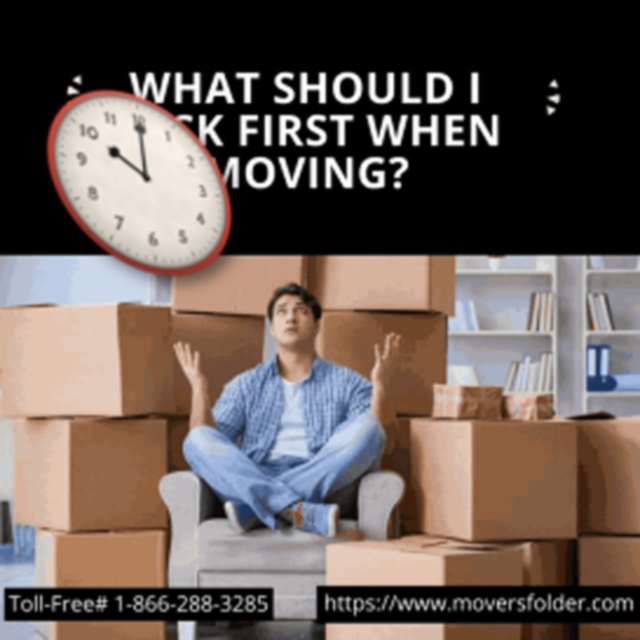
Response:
10h00
